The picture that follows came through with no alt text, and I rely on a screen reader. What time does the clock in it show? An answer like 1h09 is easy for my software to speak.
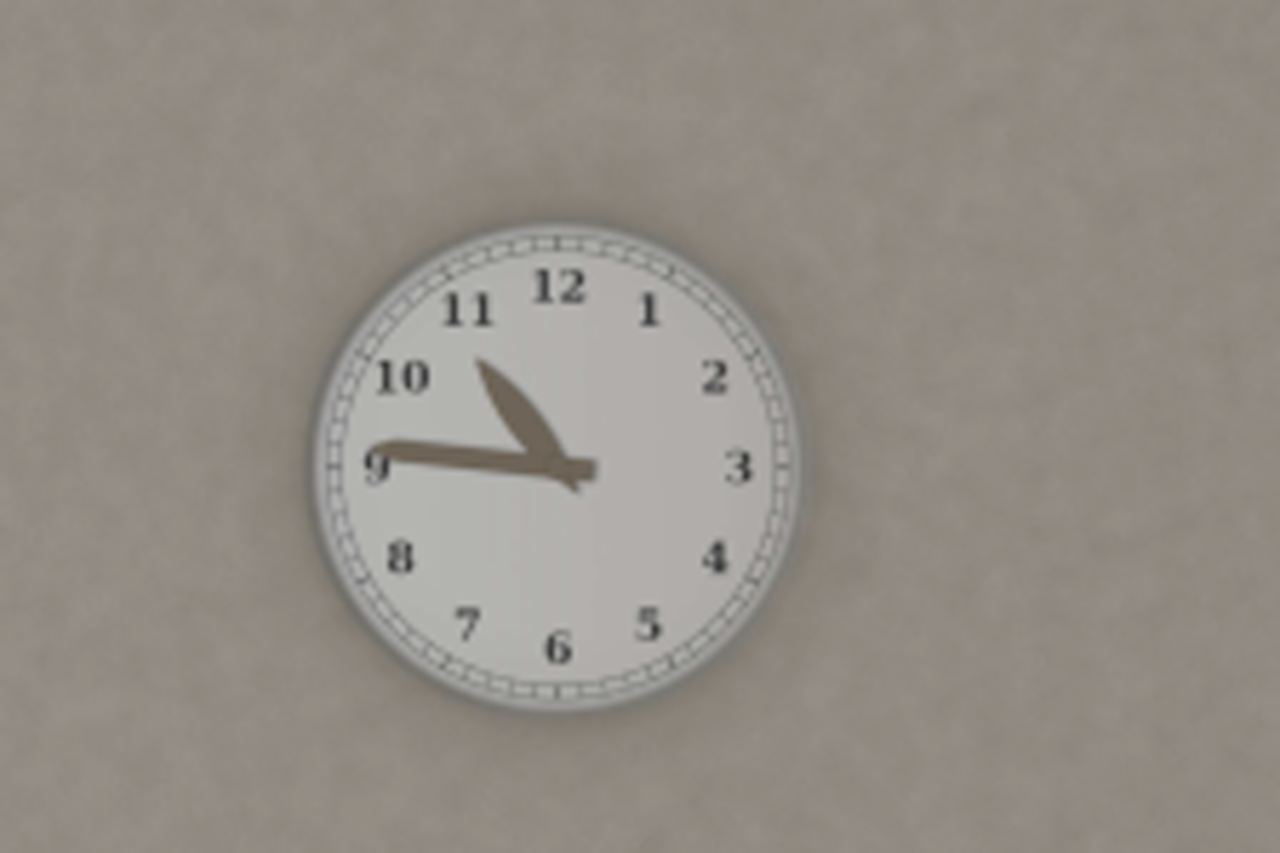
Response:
10h46
